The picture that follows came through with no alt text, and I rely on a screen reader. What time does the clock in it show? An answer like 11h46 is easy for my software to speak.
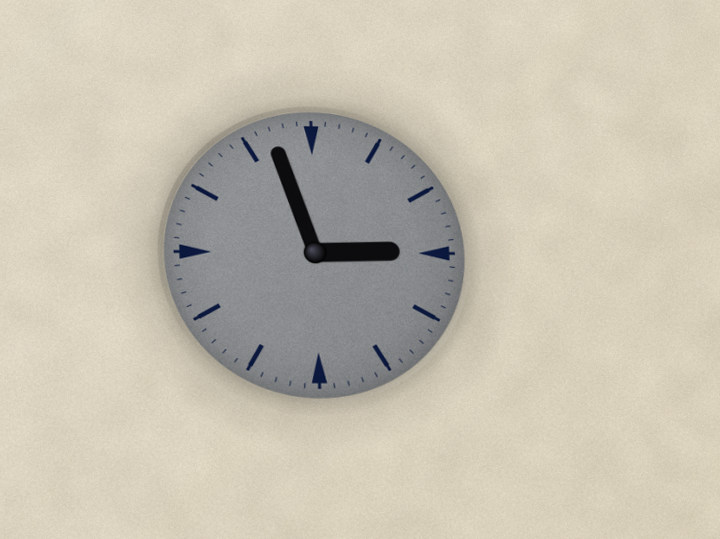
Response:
2h57
